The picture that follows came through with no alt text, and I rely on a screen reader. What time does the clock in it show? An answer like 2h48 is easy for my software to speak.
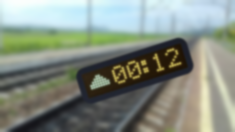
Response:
0h12
